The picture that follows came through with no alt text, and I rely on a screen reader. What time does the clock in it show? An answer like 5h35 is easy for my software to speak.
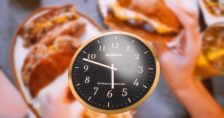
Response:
5h48
